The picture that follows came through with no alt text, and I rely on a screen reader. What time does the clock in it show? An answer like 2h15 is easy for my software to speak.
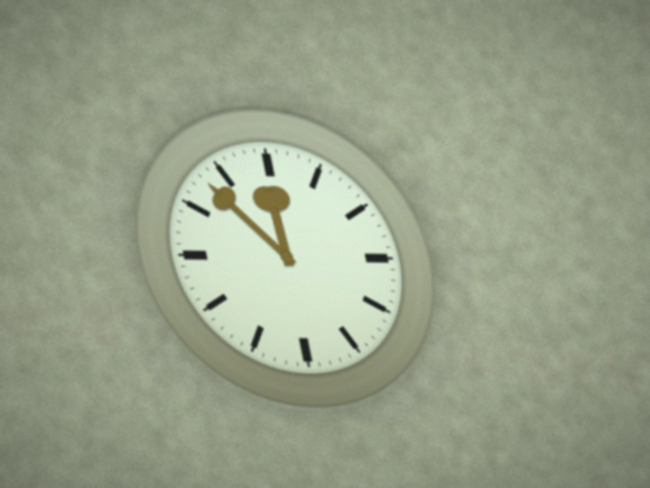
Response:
11h53
